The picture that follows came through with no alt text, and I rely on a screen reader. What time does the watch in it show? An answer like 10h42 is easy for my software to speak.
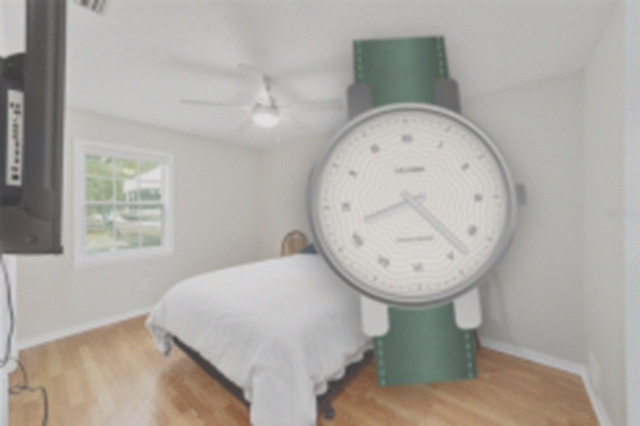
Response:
8h23
